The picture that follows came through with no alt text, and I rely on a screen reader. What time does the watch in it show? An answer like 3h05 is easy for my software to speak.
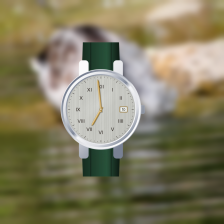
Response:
6h59
